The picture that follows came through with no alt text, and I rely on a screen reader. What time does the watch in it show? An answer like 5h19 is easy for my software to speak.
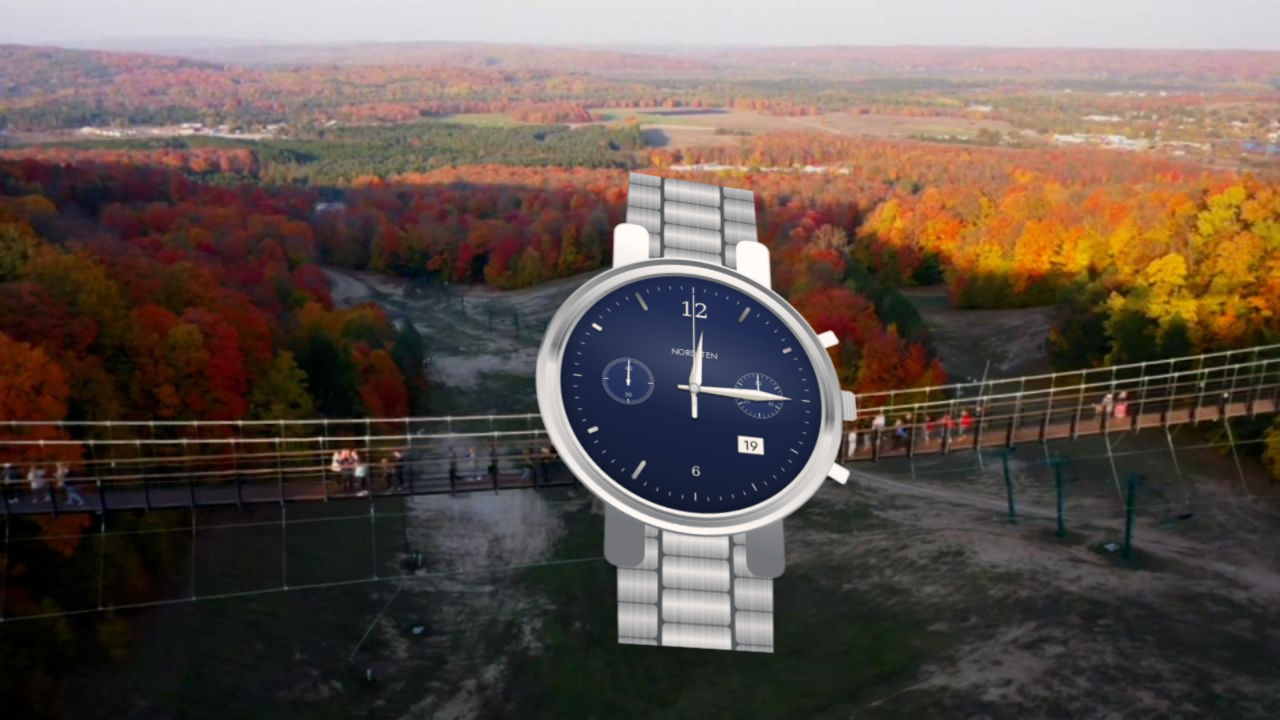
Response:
12h15
